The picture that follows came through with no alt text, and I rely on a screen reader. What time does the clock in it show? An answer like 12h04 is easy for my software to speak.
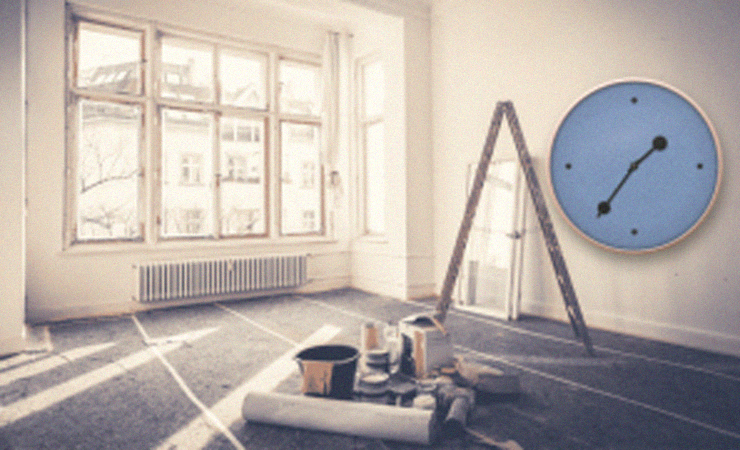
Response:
1h36
